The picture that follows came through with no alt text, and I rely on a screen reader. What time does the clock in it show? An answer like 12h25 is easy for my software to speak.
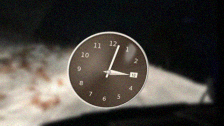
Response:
3h02
